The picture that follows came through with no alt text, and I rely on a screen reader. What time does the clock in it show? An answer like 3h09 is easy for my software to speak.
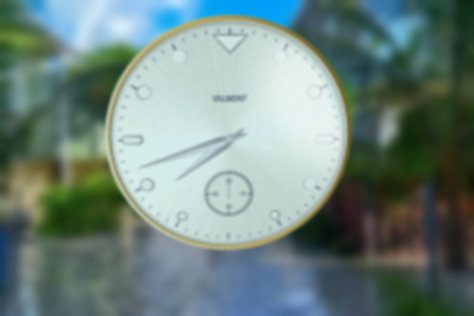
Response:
7h42
